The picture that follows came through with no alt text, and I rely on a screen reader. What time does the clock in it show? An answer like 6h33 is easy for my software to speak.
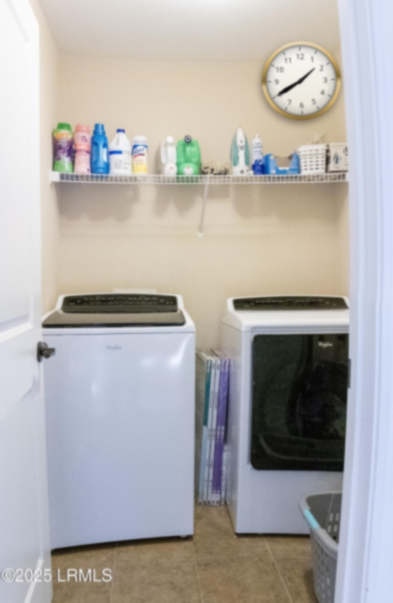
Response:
1h40
